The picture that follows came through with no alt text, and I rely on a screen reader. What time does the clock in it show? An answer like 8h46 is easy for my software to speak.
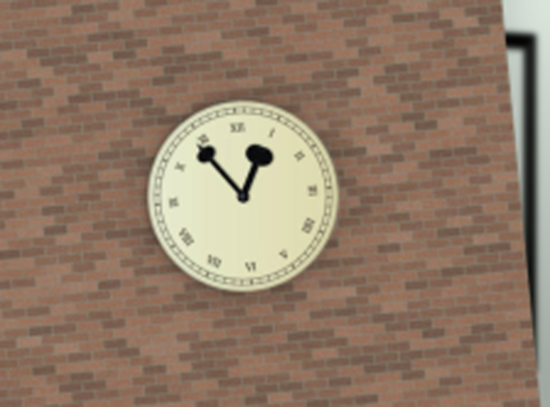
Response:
12h54
